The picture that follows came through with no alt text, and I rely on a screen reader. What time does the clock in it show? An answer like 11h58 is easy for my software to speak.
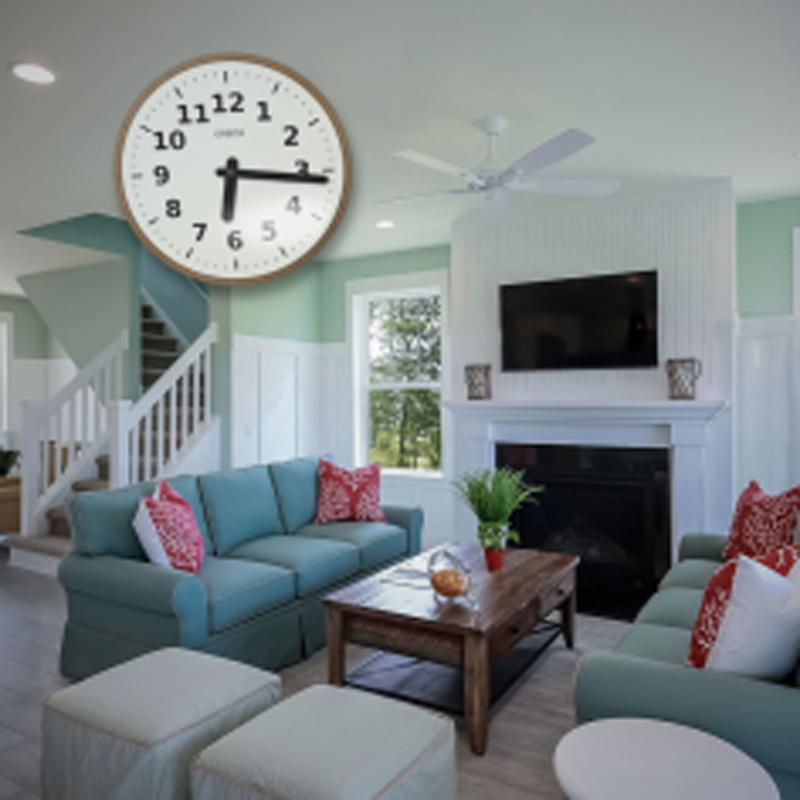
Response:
6h16
